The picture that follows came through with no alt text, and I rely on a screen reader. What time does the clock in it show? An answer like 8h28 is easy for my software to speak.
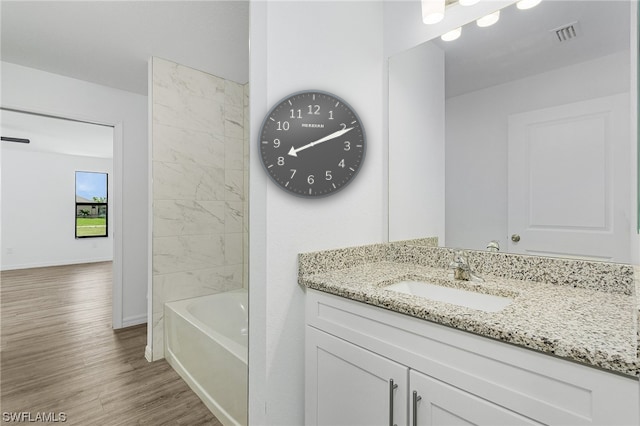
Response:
8h11
